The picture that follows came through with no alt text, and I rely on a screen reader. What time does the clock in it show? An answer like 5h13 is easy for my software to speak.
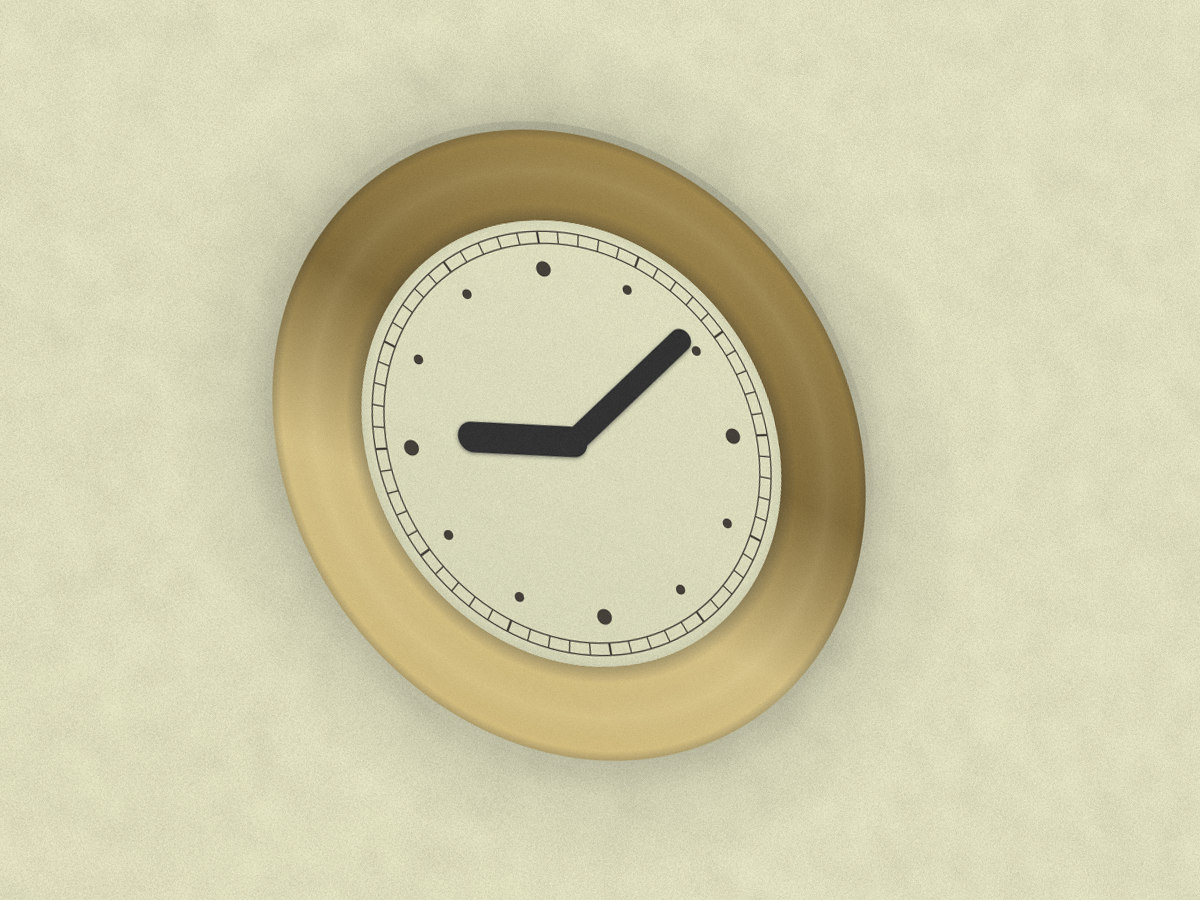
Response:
9h09
